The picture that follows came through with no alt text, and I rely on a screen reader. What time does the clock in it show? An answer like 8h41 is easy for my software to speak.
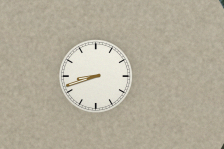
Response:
8h42
